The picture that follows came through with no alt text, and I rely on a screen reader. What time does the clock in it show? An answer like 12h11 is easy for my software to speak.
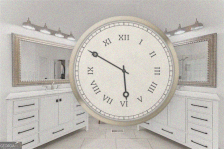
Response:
5h50
